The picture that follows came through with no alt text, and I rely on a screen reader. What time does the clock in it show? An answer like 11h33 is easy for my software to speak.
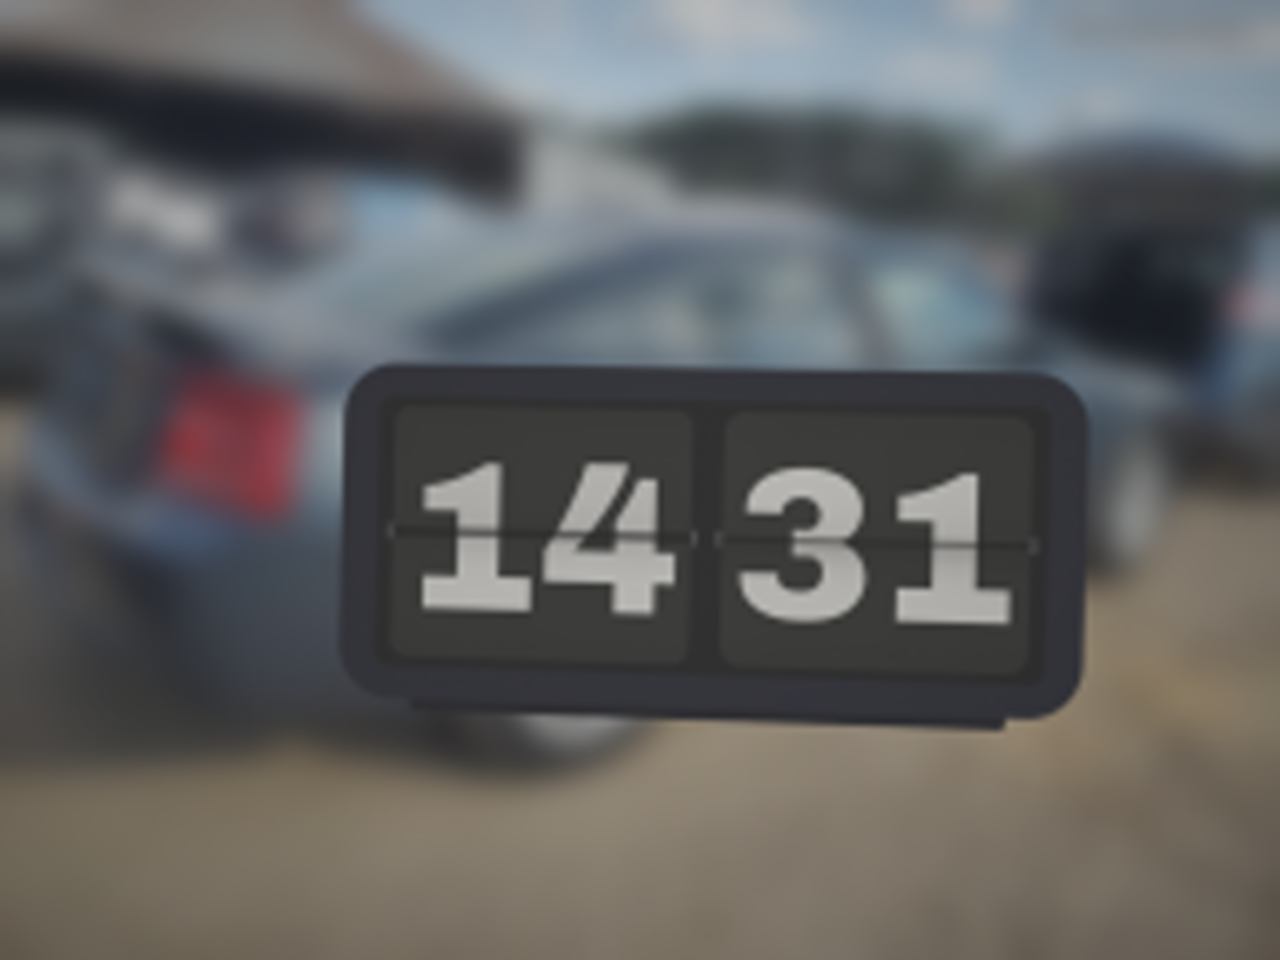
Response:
14h31
